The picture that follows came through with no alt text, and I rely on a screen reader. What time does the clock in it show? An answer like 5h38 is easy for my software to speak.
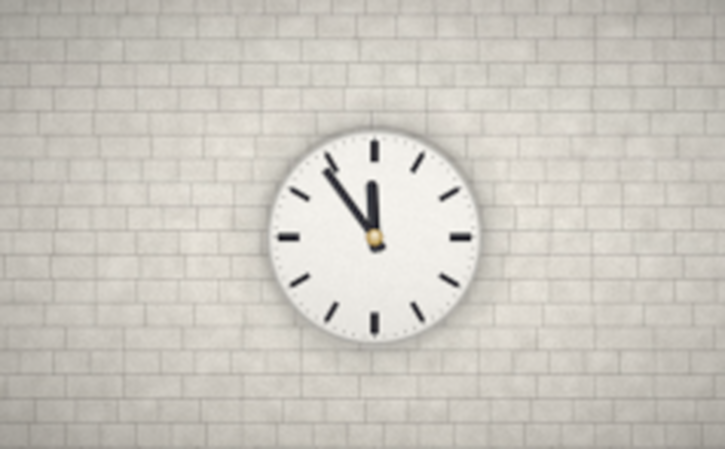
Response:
11h54
